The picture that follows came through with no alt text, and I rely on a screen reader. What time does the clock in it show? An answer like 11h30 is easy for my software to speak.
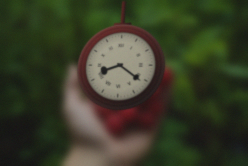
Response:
8h21
